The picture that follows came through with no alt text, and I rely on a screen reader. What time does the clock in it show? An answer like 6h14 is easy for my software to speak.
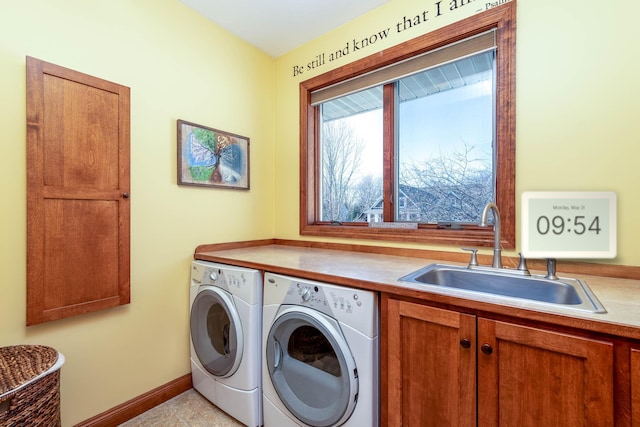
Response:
9h54
